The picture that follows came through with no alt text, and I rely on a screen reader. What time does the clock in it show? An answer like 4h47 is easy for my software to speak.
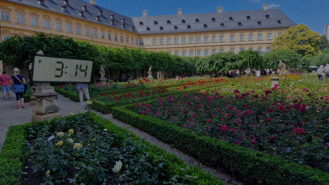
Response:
3h14
